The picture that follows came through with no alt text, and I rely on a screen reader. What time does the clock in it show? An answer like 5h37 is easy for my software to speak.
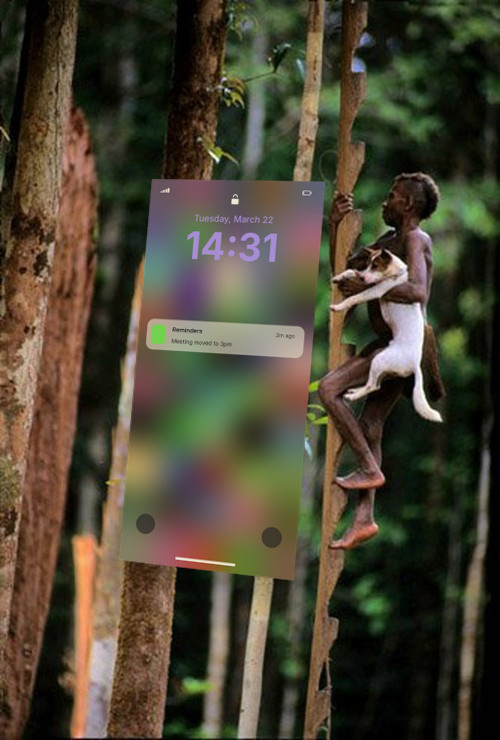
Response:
14h31
